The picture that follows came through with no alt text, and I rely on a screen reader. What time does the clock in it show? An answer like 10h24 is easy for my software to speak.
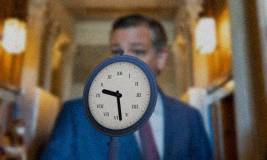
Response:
9h28
